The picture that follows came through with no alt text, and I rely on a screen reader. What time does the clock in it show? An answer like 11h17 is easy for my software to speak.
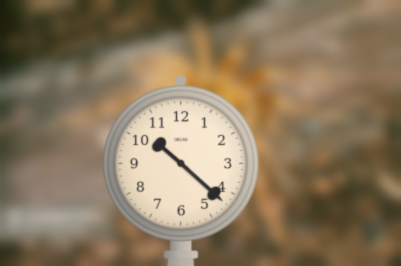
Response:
10h22
